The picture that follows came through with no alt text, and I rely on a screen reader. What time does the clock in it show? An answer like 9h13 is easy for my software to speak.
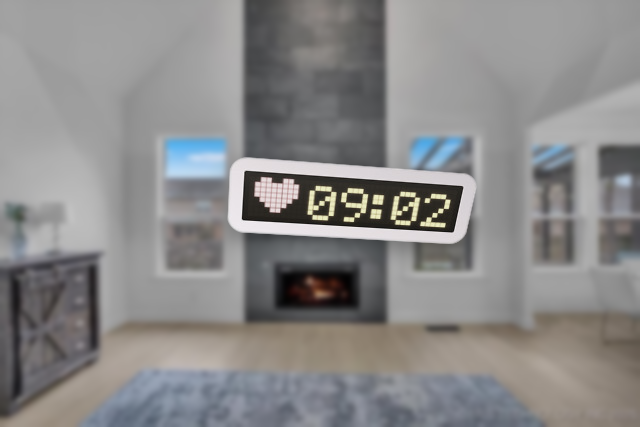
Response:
9h02
